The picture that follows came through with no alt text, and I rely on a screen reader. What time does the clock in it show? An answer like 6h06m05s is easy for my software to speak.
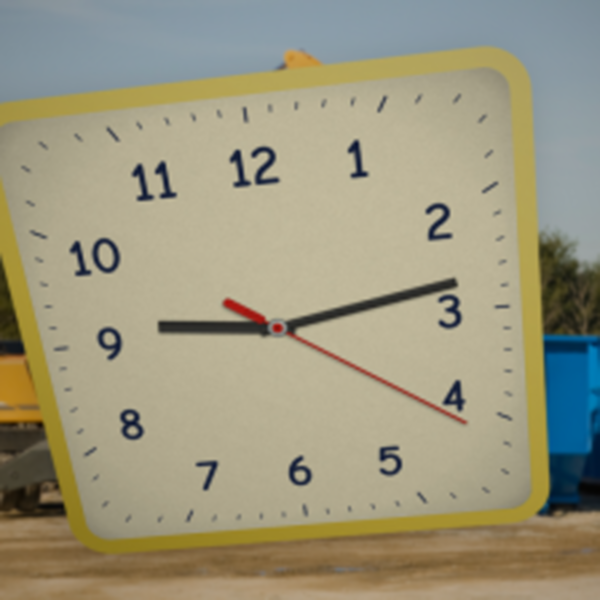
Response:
9h13m21s
